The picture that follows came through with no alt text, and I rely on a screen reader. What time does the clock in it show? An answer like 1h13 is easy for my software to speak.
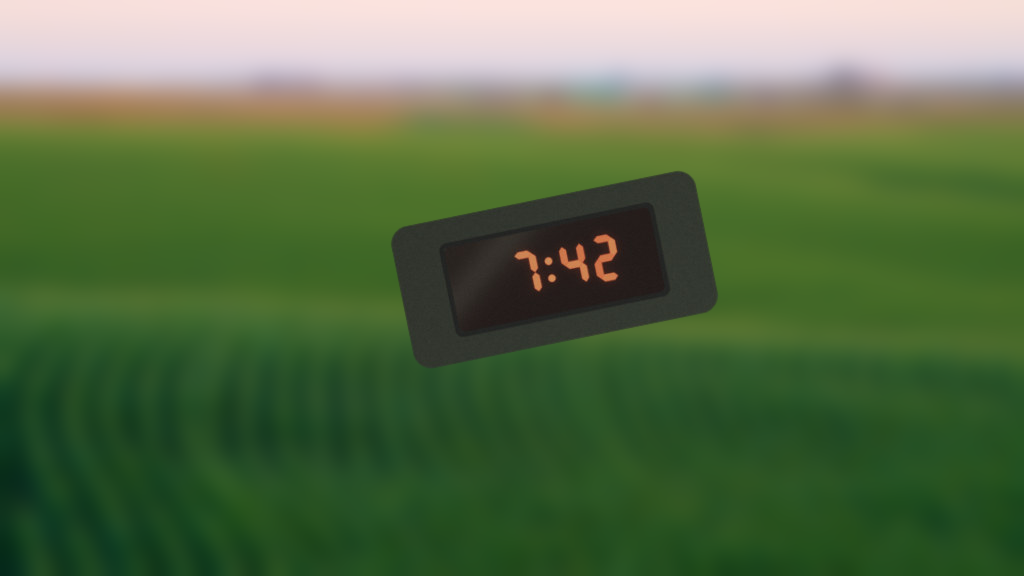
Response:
7h42
